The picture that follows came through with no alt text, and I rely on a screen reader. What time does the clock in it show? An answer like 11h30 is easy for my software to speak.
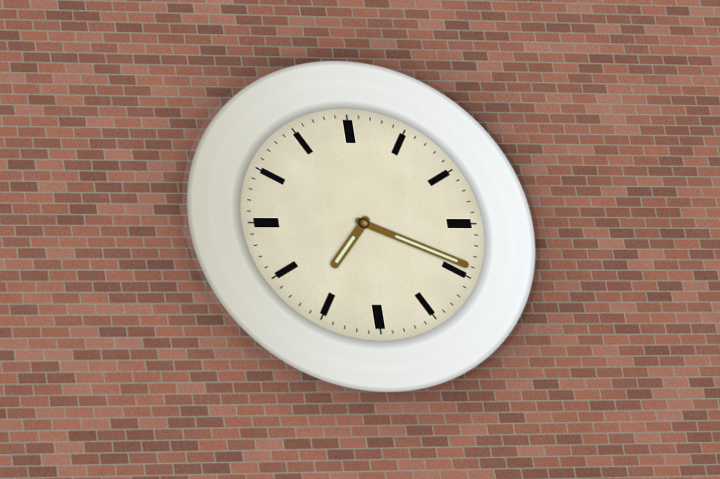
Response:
7h19
